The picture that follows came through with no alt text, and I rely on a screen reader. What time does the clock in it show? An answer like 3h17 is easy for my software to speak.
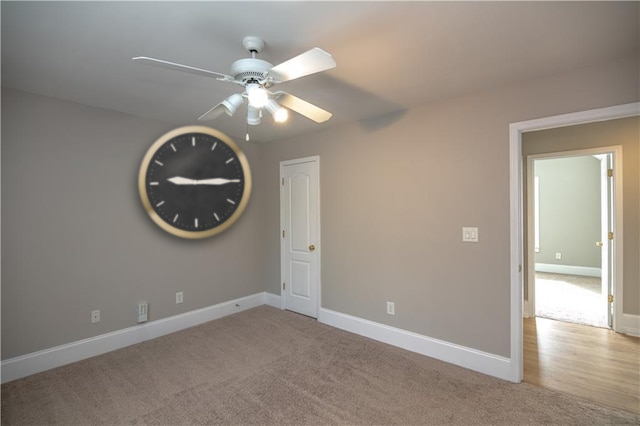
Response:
9h15
